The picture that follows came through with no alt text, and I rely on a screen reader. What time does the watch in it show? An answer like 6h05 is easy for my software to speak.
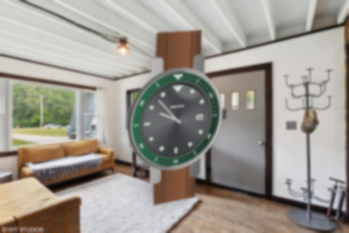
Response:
9h53
